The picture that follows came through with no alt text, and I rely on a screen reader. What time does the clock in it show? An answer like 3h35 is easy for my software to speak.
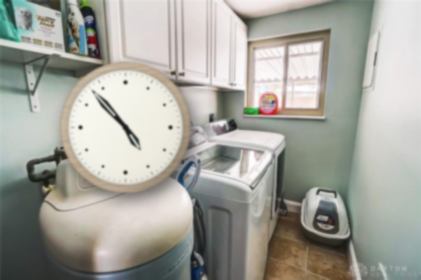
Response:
4h53
